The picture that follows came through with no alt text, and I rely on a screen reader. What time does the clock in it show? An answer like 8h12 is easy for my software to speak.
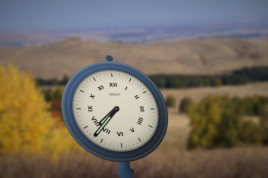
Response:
7h37
